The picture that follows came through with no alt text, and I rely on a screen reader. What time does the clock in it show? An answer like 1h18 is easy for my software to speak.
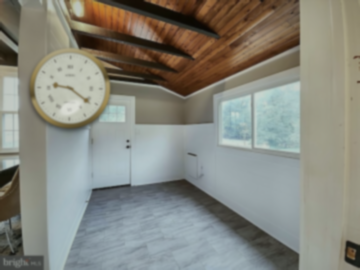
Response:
9h21
